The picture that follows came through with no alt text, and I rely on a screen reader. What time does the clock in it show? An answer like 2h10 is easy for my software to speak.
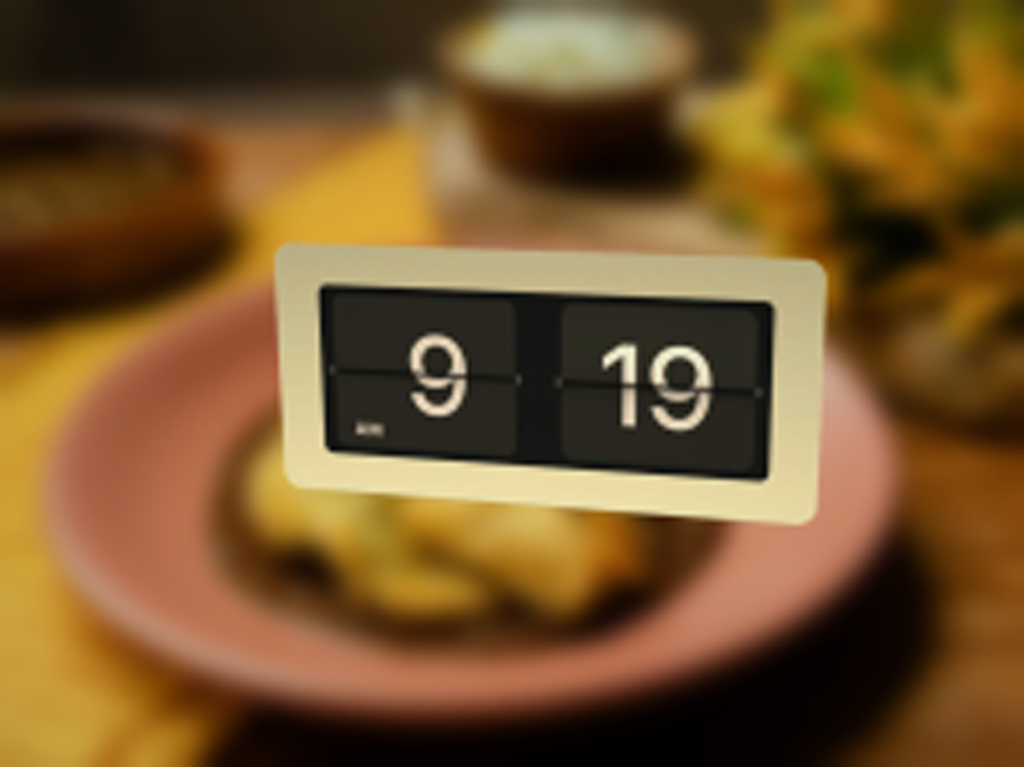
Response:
9h19
